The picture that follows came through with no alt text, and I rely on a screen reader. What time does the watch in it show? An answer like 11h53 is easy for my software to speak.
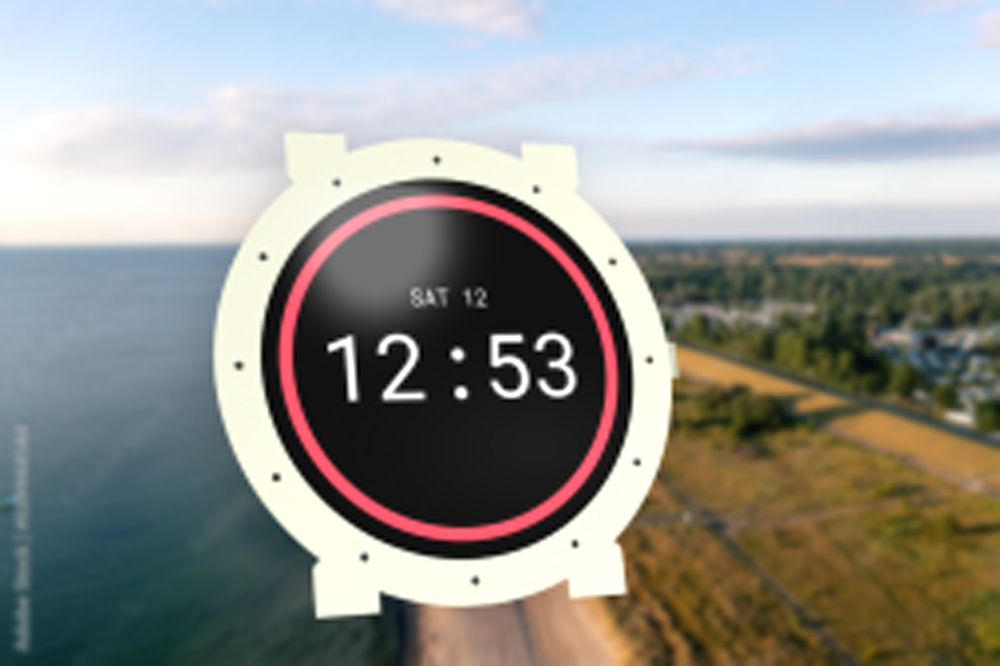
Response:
12h53
